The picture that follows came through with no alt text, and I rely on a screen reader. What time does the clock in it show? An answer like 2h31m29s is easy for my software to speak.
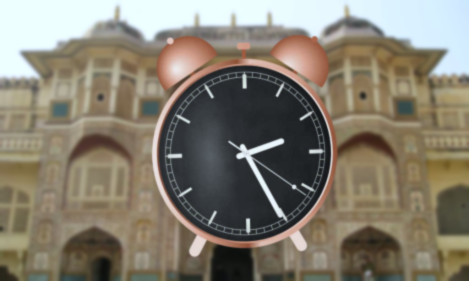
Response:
2h25m21s
